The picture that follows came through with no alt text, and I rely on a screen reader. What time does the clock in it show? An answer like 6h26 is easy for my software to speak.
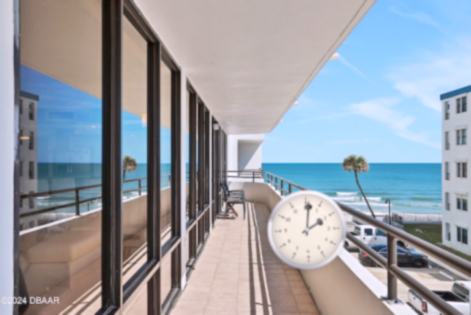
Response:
2h01
